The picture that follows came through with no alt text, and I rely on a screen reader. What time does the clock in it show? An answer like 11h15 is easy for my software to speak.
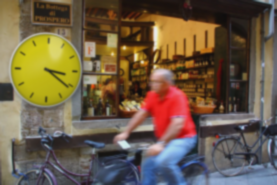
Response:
3h21
